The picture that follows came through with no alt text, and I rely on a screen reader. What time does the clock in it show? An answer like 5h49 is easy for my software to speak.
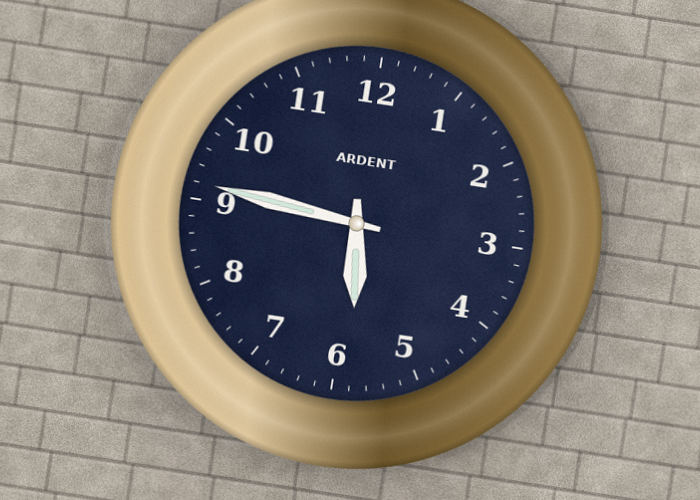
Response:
5h46
